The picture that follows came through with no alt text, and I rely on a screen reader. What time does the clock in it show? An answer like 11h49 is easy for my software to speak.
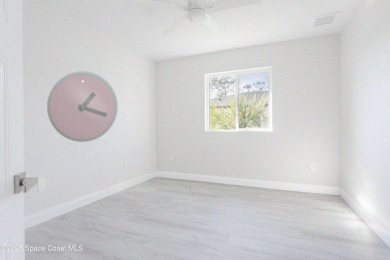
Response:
1h18
